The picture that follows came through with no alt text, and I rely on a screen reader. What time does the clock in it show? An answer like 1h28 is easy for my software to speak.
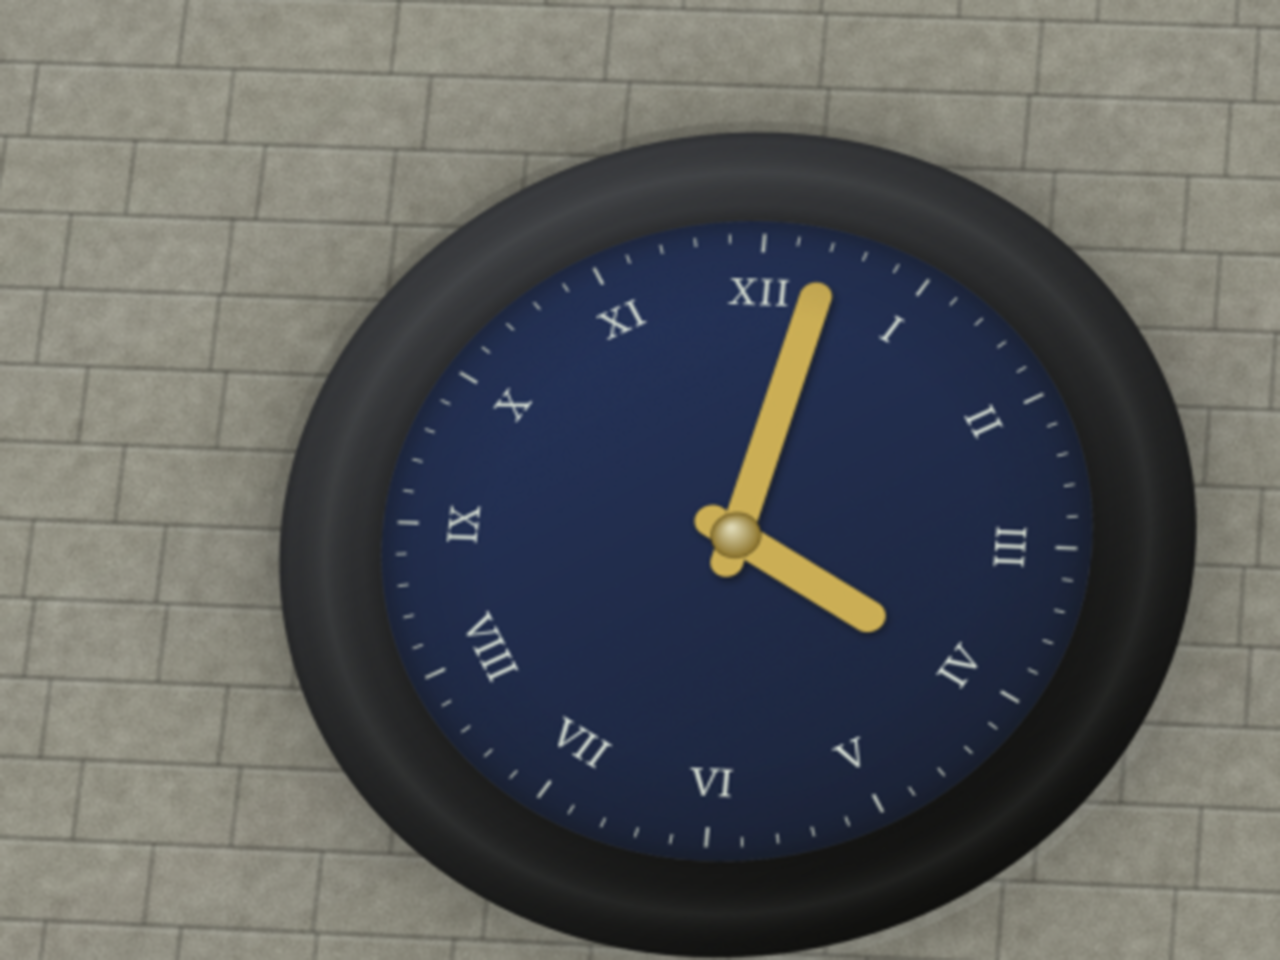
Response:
4h02
